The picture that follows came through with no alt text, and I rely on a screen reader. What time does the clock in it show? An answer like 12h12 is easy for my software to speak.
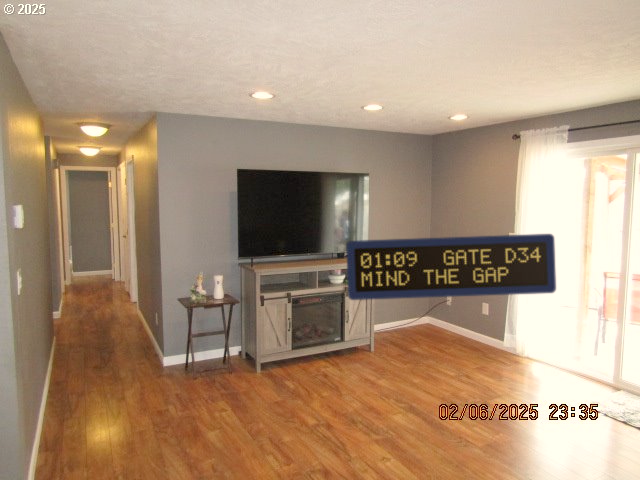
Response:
1h09
